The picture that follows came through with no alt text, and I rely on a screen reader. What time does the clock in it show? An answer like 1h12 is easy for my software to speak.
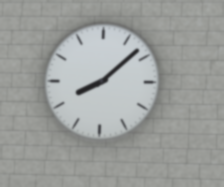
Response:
8h08
